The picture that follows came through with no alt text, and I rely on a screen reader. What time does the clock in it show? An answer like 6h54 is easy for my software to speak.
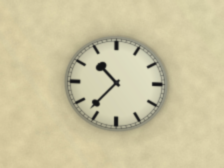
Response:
10h37
